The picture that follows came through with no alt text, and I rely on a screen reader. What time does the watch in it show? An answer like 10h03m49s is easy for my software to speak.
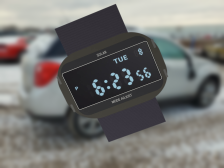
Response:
6h23m56s
